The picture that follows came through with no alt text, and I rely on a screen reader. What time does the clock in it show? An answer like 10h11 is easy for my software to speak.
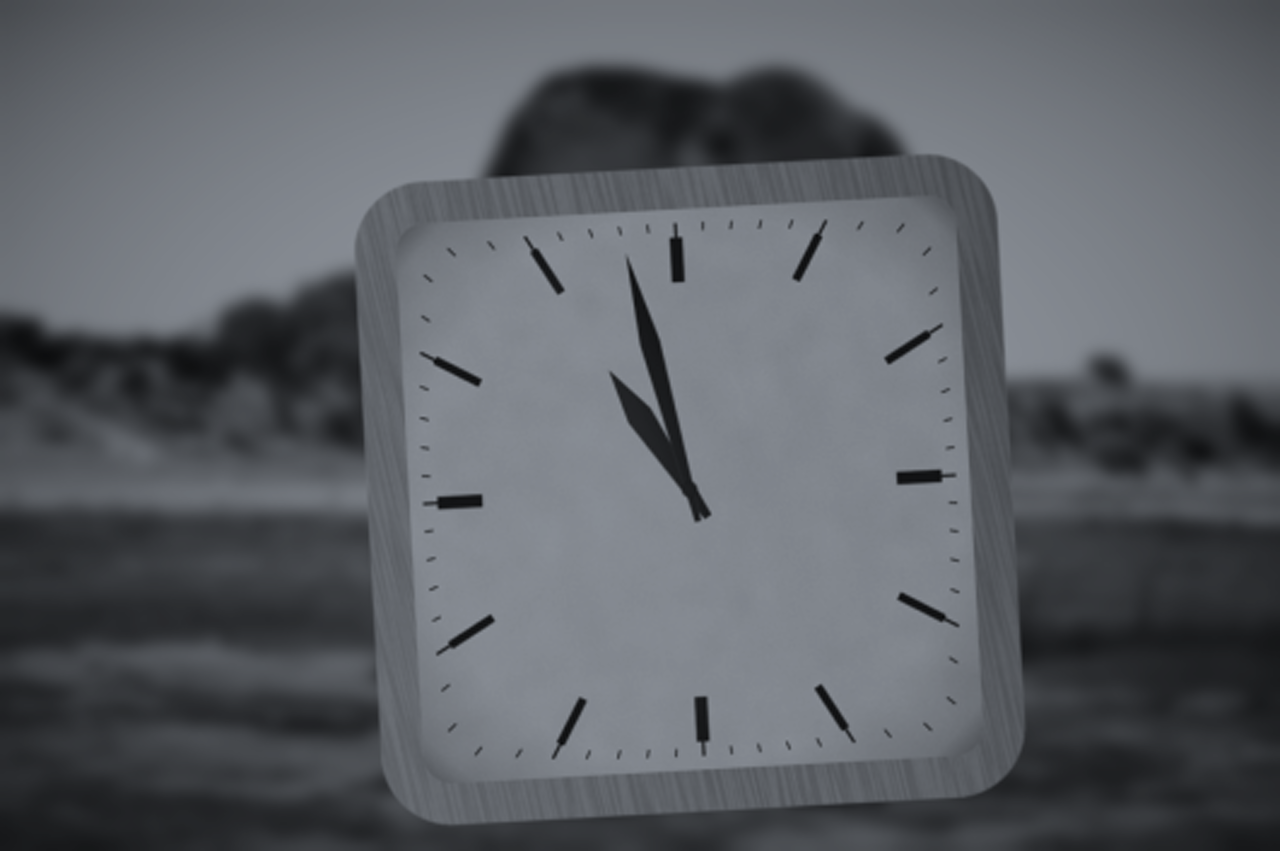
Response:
10h58
